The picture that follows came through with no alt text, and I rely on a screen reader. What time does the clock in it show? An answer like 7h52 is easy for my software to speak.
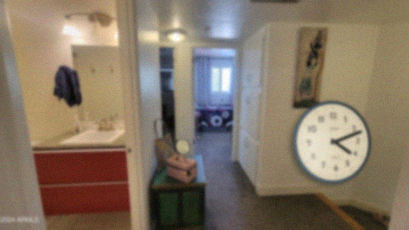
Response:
4h12
